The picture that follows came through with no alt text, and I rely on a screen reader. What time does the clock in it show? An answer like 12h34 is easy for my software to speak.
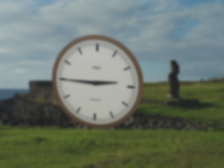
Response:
2h45
